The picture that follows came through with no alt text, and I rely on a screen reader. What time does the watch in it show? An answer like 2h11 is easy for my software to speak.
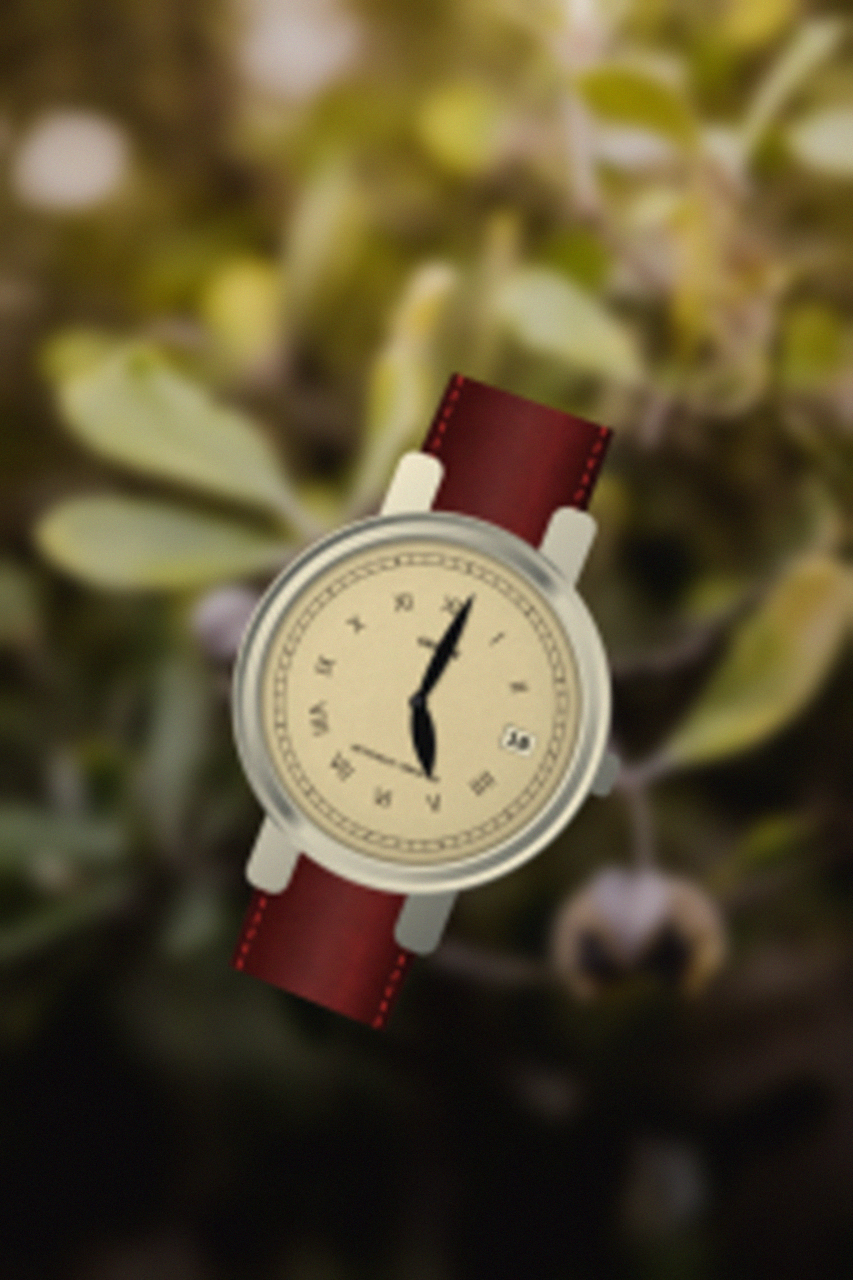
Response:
5h01
